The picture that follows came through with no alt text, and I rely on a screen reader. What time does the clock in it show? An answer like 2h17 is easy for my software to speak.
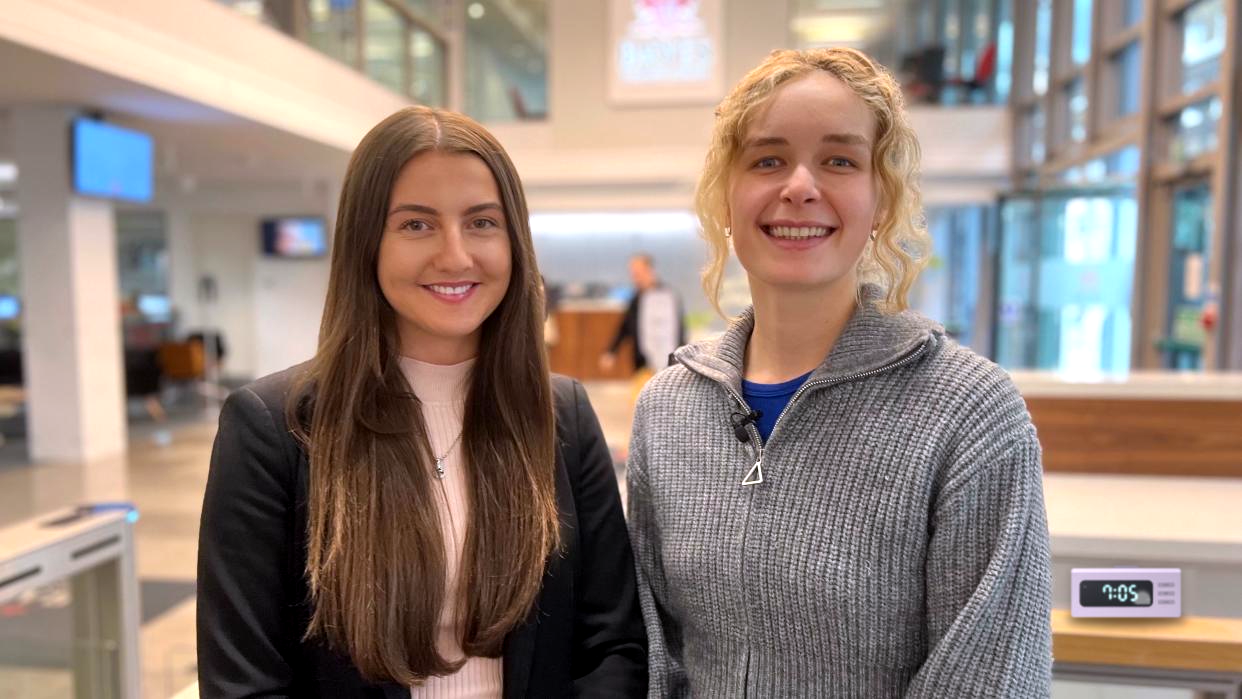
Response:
7h05
